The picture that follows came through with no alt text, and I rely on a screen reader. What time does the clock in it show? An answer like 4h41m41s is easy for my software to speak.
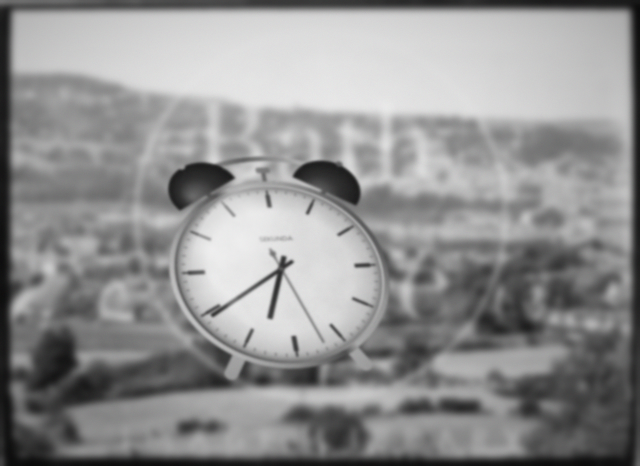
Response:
6h39m27s
